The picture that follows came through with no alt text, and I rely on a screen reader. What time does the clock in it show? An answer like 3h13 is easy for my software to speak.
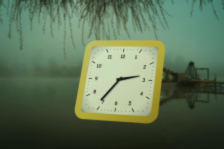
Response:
2h36
